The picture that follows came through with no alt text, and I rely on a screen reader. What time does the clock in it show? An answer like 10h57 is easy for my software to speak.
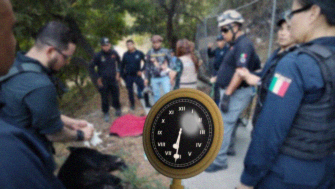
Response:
6h31
